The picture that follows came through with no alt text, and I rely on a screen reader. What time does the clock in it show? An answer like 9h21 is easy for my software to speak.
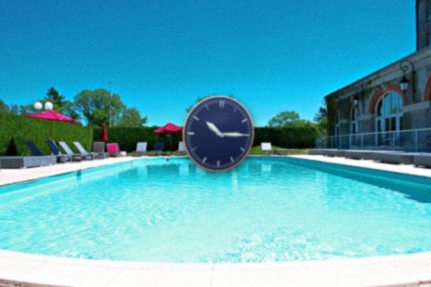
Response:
10h15
